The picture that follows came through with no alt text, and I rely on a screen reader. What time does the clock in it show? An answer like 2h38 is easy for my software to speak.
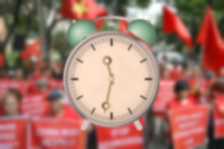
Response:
11h32
